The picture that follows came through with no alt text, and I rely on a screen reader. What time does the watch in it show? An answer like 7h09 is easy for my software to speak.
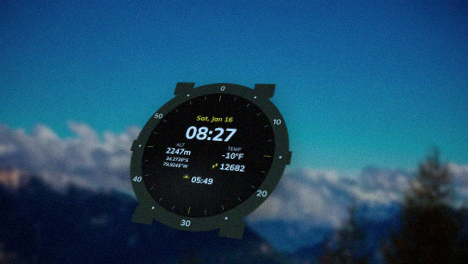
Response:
8h27
